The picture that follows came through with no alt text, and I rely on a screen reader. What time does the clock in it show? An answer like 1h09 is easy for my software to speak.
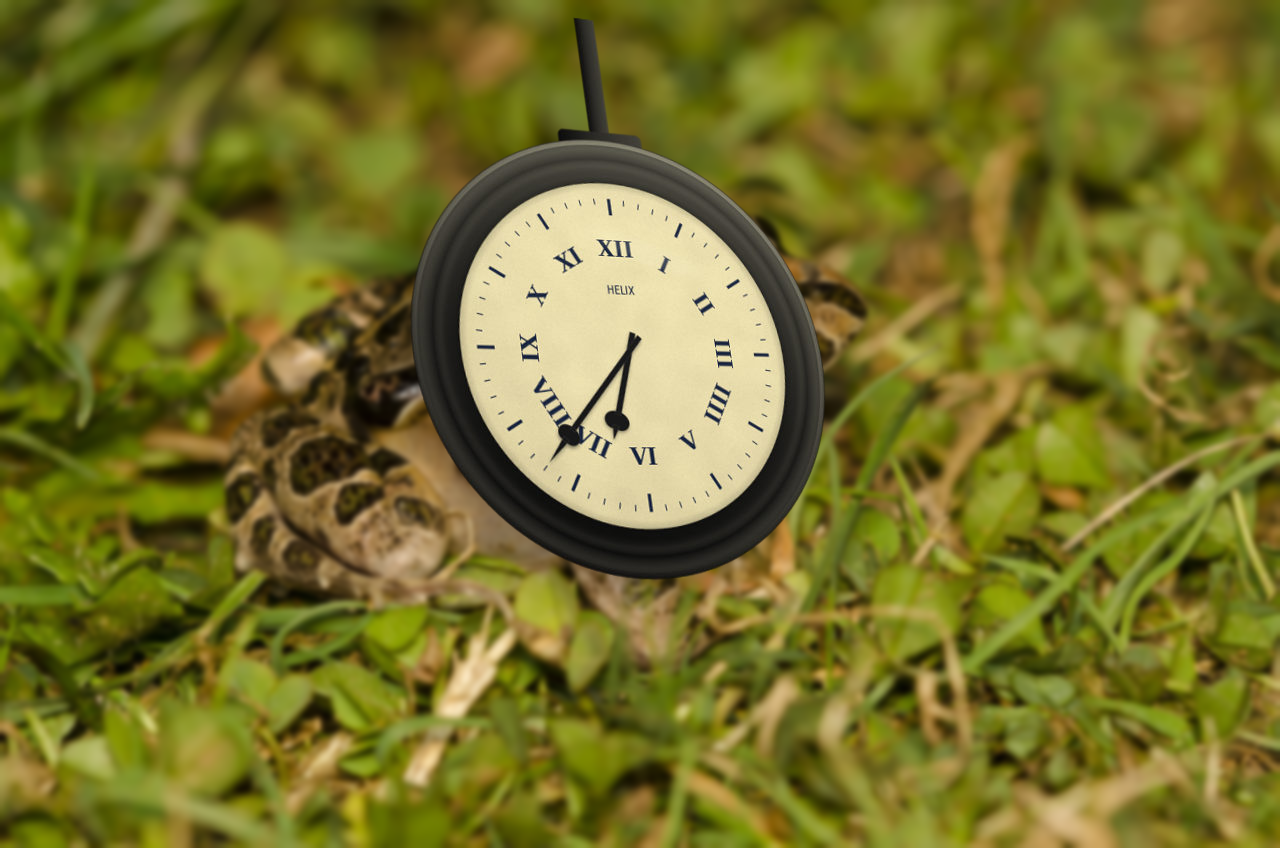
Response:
6h37
